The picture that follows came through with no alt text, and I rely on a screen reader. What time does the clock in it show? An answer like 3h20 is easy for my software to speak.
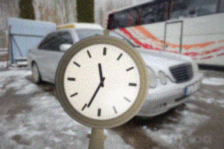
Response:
11h34
